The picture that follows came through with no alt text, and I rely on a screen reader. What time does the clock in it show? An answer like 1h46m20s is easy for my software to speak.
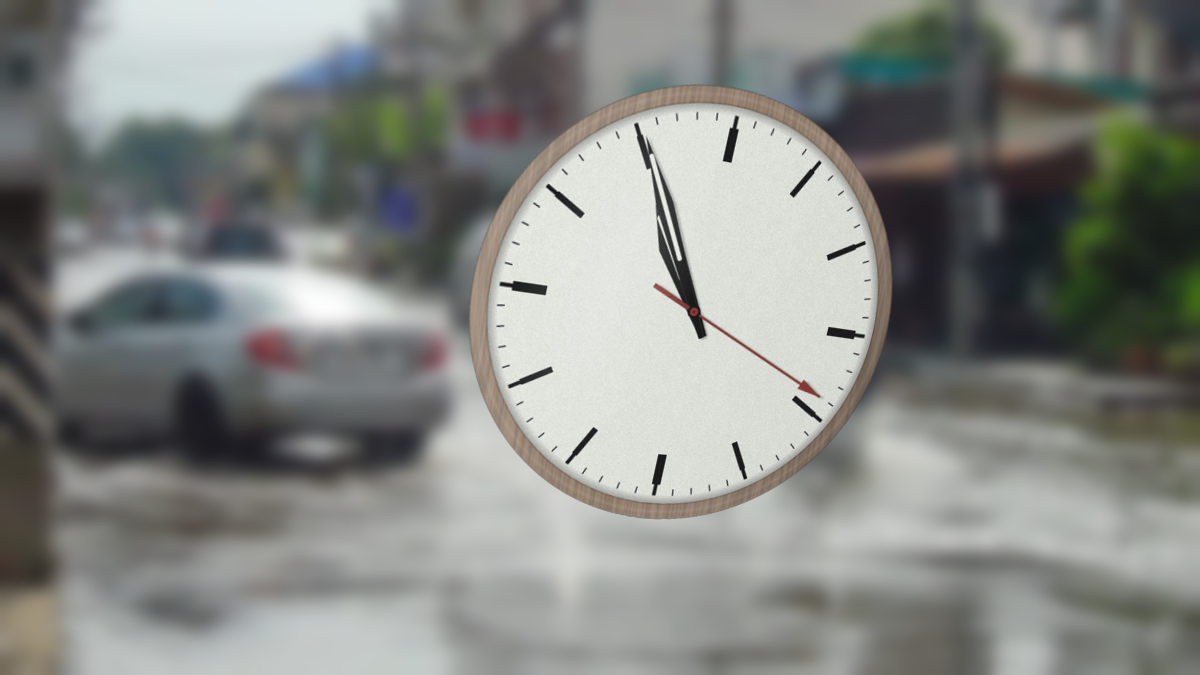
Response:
10h55m19s
